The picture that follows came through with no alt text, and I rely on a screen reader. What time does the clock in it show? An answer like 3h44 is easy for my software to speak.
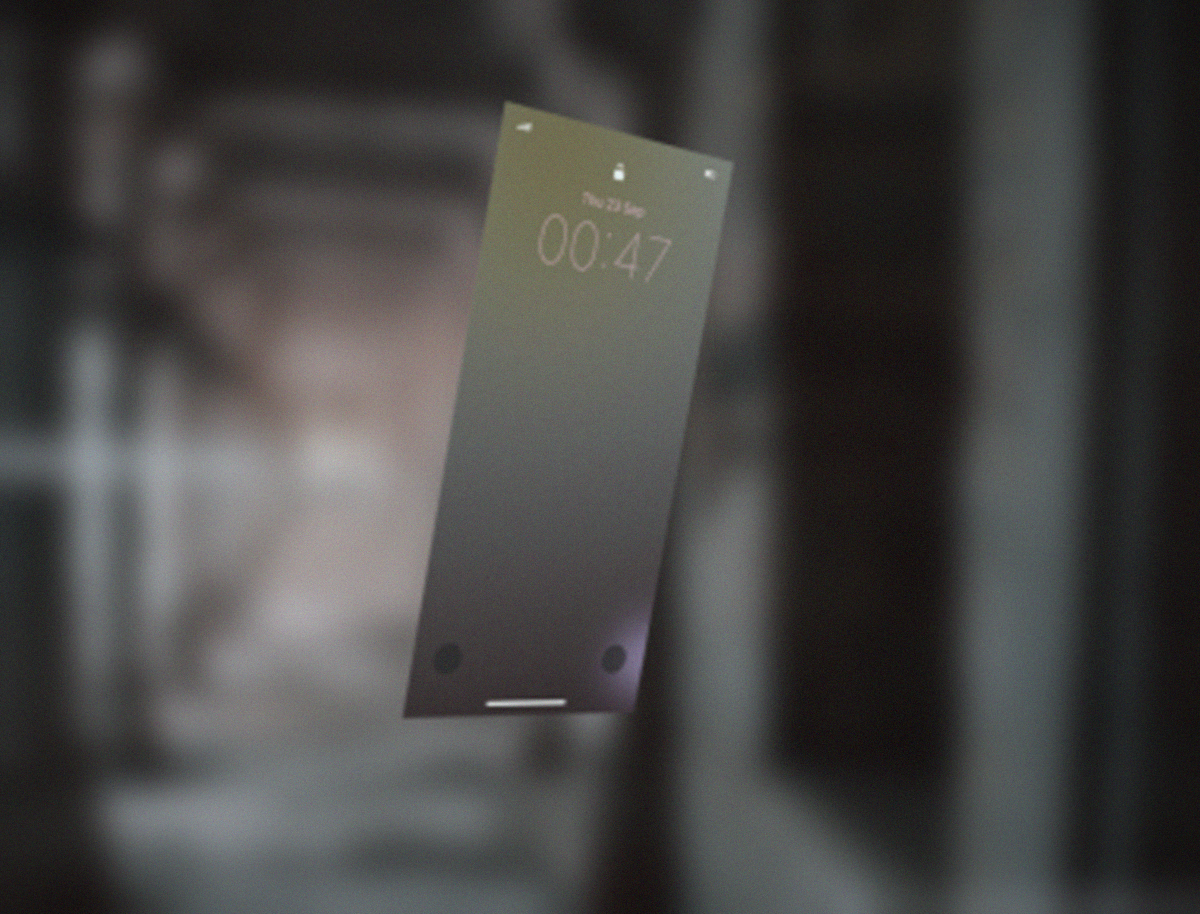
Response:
0h47
